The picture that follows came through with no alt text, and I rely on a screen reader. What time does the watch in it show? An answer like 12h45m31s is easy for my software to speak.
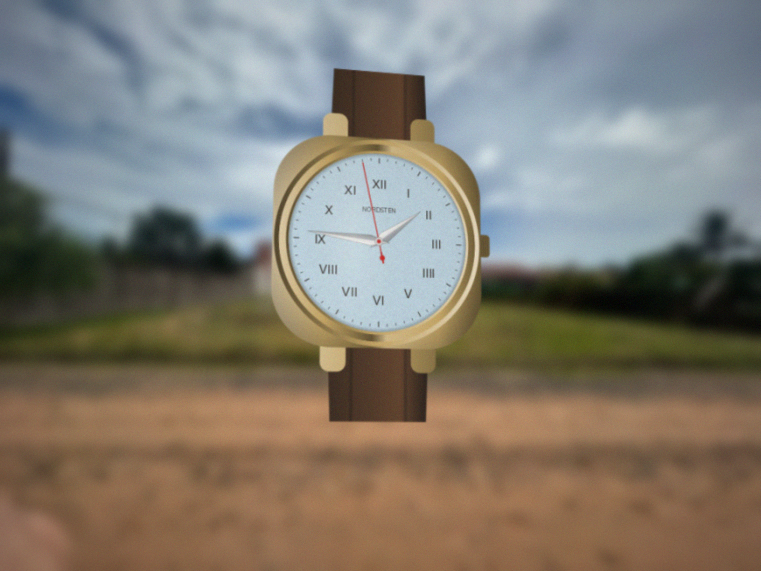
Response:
1h45m58s
